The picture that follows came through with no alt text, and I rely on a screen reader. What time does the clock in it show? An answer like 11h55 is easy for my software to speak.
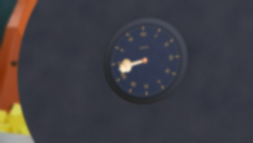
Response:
8h43
